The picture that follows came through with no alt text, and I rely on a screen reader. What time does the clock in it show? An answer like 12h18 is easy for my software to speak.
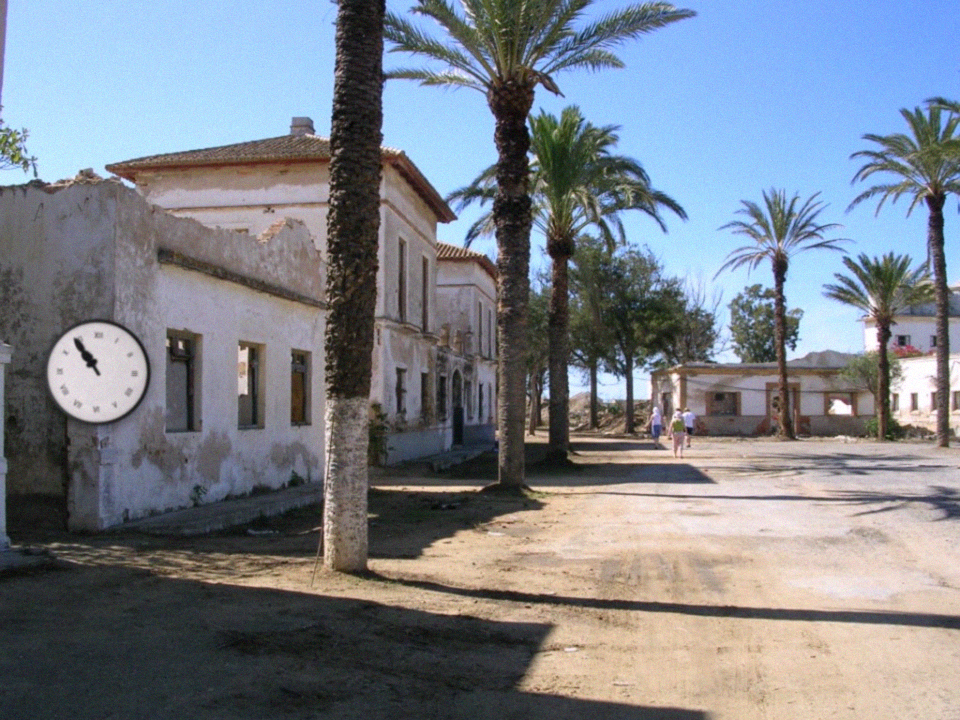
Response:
10h54
